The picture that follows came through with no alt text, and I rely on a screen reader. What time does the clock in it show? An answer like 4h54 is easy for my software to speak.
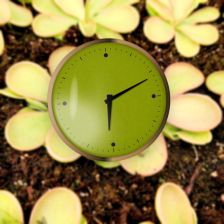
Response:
6h11
